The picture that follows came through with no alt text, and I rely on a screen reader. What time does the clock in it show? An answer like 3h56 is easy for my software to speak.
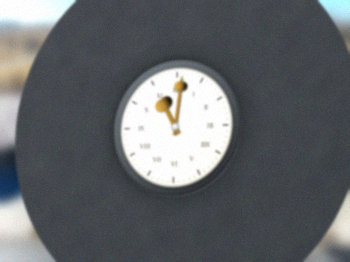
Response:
11h01
